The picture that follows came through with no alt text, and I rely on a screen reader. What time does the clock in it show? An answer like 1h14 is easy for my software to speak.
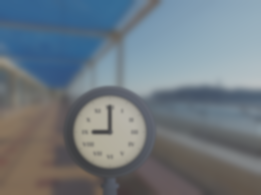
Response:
9h00
